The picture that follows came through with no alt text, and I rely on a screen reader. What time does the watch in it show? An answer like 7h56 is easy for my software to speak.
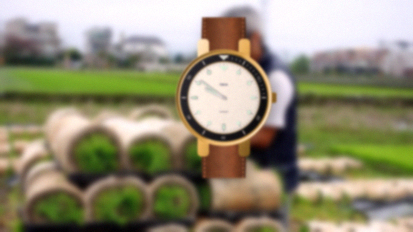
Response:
9h51
